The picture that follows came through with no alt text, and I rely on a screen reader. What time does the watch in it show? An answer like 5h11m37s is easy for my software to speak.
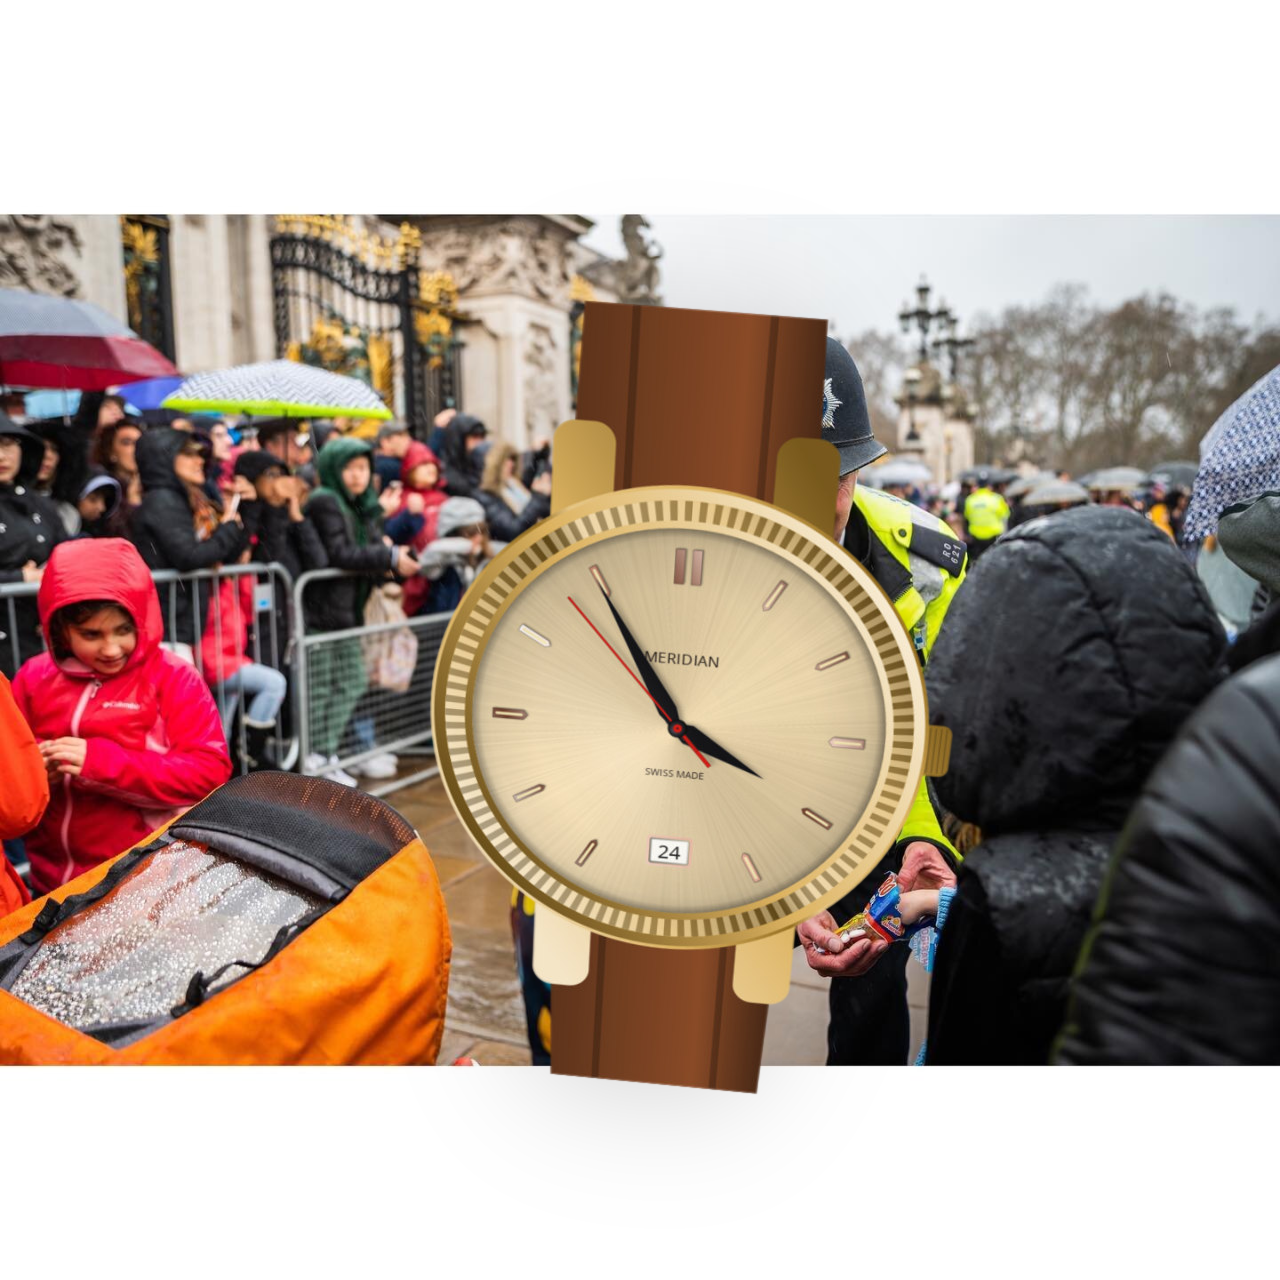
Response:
3h54m53s
